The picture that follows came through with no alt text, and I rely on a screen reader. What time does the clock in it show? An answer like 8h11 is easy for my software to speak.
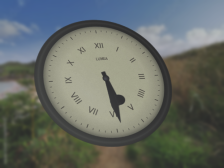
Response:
5h29
